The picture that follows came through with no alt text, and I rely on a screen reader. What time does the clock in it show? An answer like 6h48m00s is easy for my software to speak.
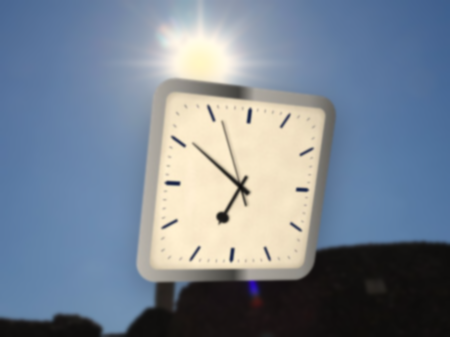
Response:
6h50m56s
